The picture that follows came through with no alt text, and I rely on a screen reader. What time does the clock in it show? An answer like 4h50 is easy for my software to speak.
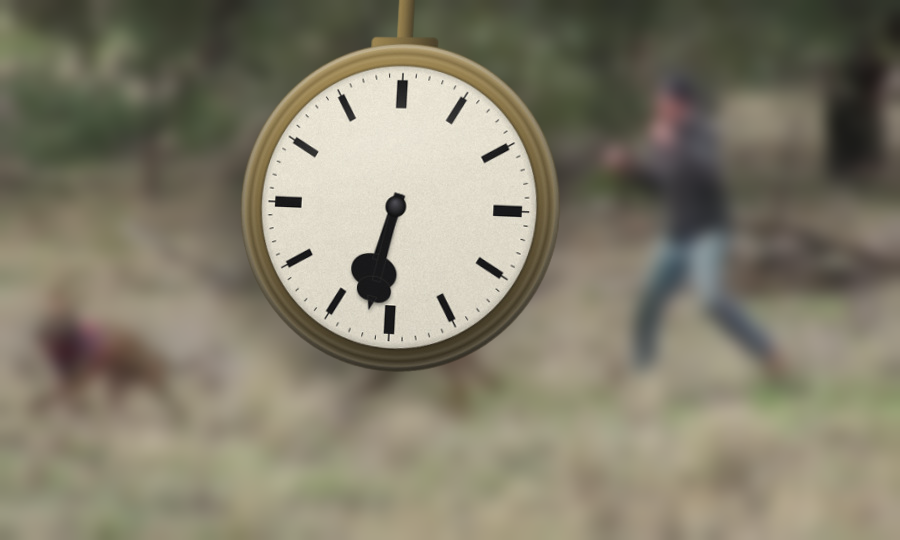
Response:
6h32
